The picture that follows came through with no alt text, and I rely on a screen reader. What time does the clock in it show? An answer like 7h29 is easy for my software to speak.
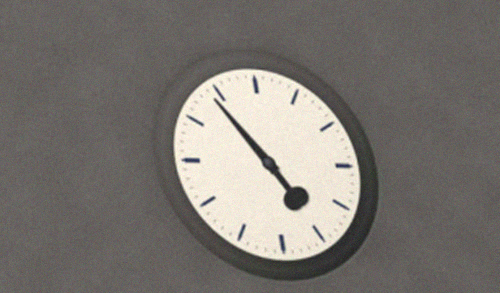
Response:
4h54
